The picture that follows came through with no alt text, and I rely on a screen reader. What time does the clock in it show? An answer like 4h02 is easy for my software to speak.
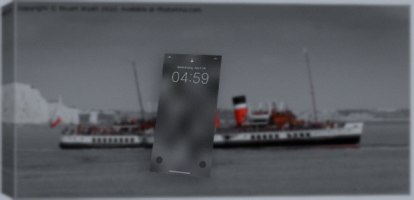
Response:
4h59
